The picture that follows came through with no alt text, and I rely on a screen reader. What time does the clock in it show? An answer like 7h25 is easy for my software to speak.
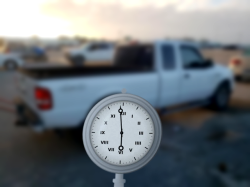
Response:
5h59
